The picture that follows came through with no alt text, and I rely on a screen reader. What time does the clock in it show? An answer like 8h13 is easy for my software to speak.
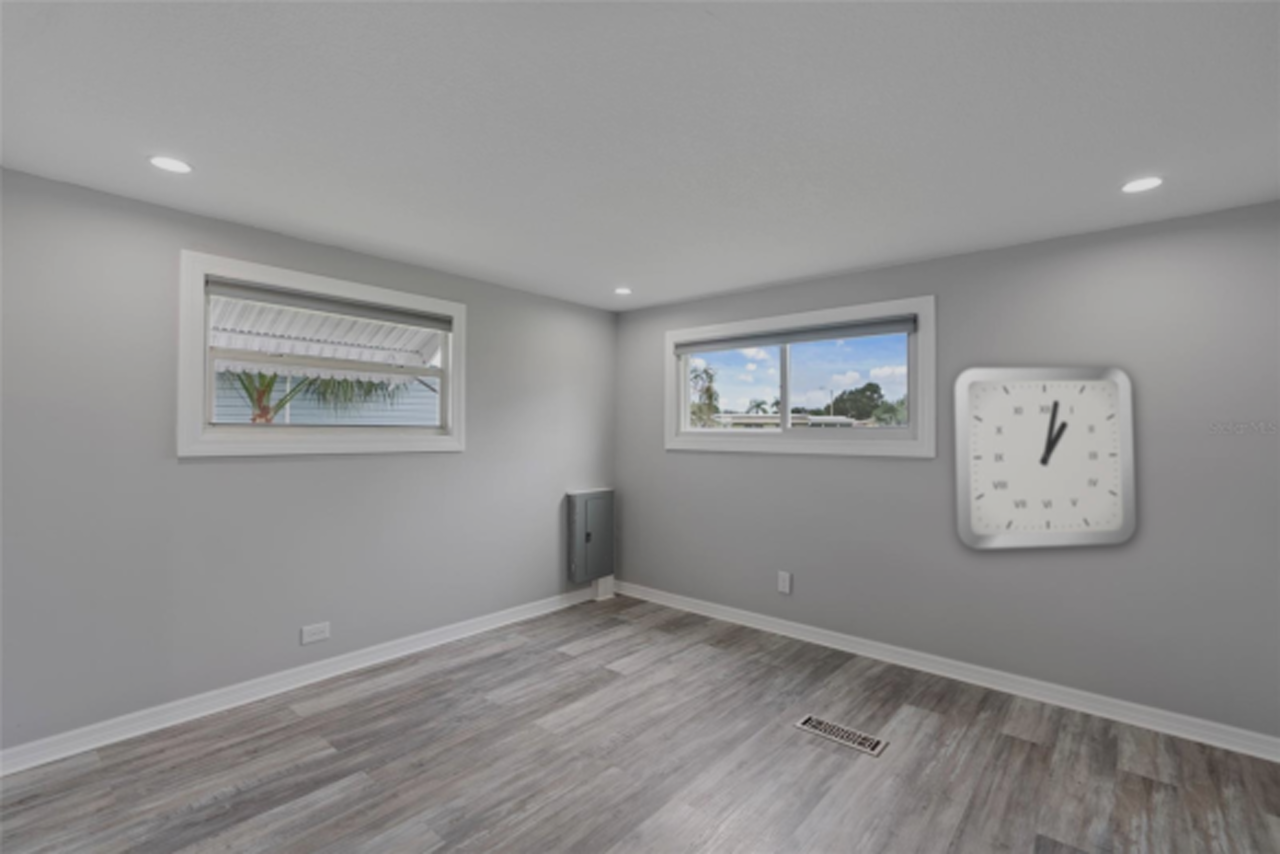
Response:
1h02
